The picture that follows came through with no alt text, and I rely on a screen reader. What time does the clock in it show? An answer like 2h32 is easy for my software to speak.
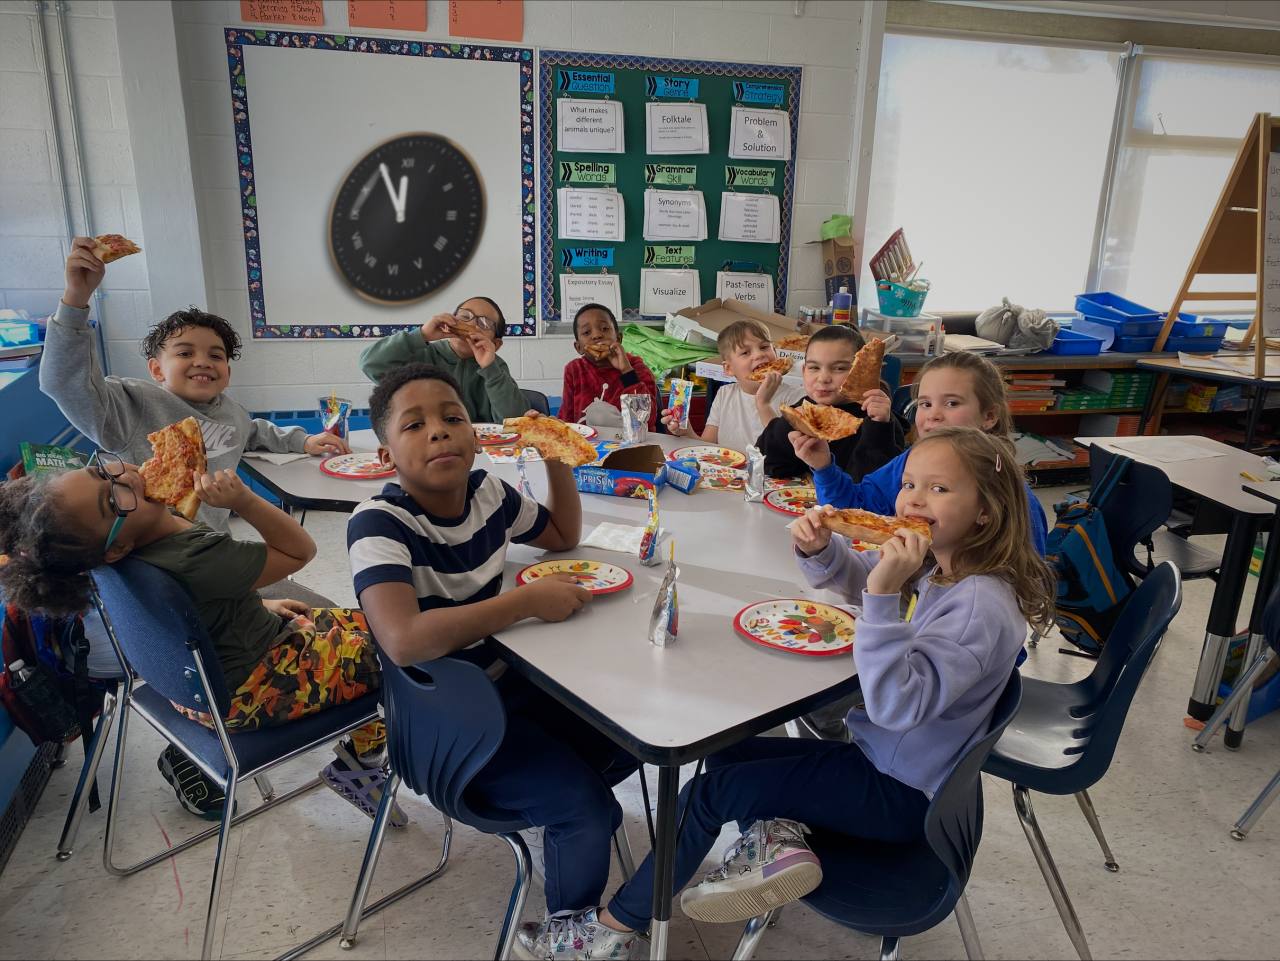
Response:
11h55
